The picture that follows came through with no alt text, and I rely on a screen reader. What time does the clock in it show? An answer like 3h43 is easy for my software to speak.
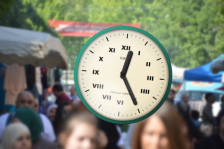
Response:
12h25
